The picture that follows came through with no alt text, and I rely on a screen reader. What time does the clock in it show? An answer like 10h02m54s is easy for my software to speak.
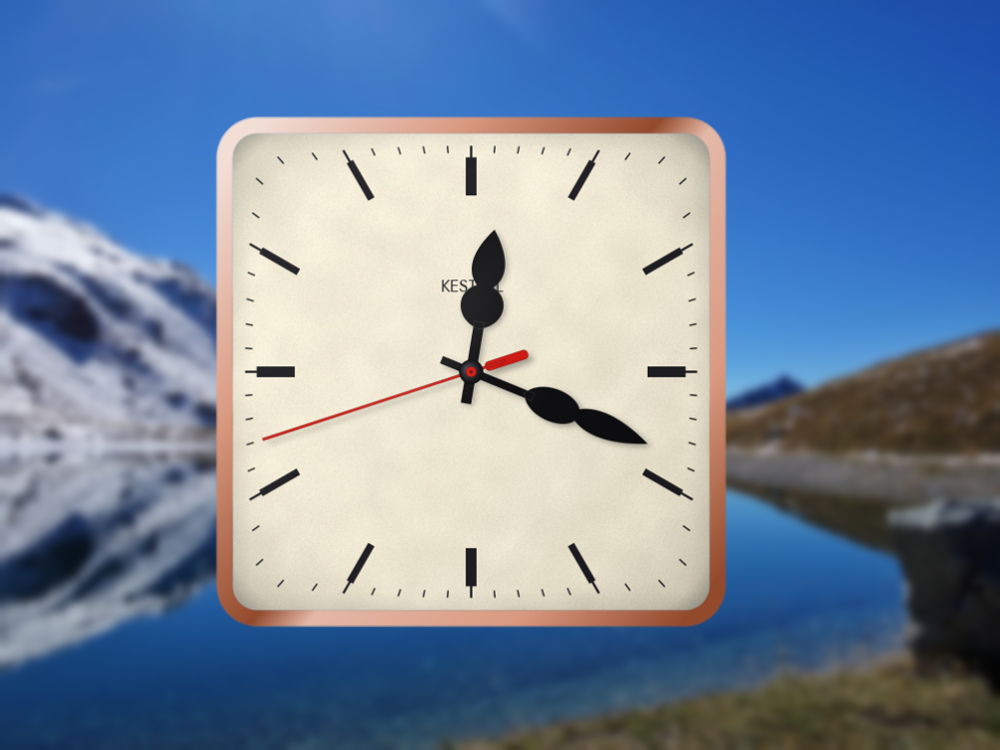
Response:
12h18m42s
